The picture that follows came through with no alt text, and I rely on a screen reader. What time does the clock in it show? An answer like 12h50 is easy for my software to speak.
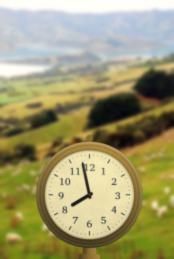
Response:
7h58
